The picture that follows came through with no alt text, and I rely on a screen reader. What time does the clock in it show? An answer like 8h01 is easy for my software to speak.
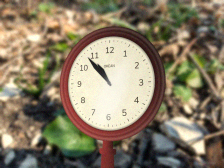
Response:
10h53
